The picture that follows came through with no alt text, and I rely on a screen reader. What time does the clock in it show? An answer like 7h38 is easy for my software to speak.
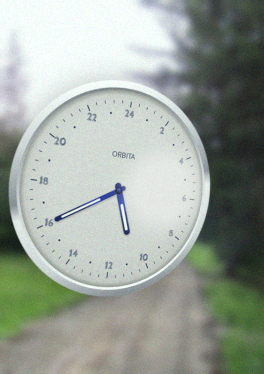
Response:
10h40
